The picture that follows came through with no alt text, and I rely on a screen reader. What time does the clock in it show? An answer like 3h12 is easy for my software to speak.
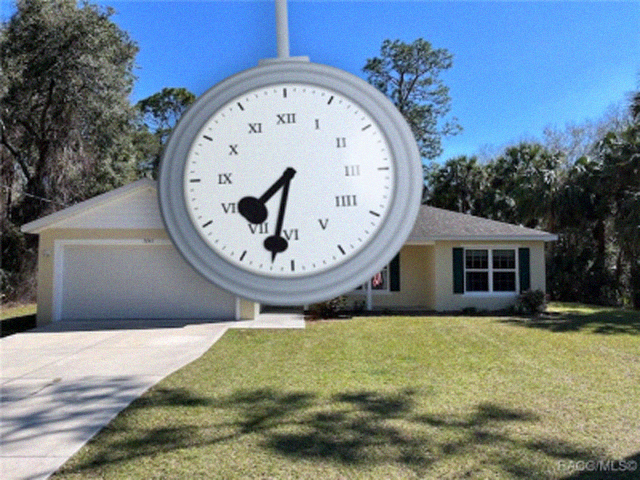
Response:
7h32
